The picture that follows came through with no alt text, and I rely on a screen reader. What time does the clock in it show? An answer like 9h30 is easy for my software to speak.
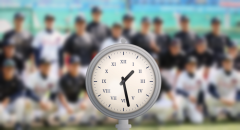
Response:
1h28
